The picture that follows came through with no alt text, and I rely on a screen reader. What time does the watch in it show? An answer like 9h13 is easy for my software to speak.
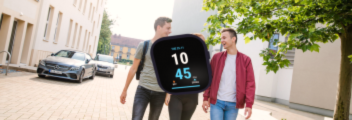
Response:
10h45
